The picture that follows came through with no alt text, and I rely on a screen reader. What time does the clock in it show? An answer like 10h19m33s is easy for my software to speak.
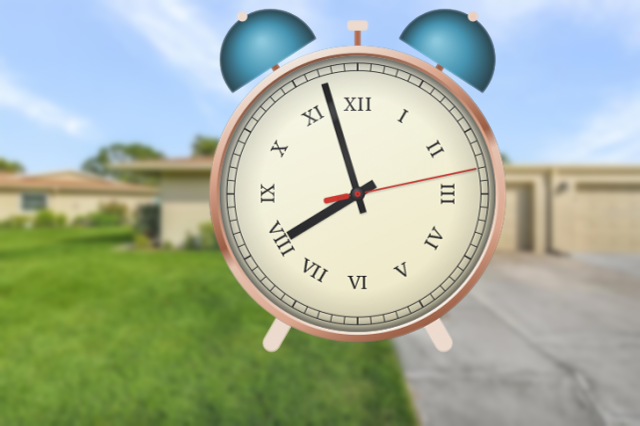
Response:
7h57m13s
